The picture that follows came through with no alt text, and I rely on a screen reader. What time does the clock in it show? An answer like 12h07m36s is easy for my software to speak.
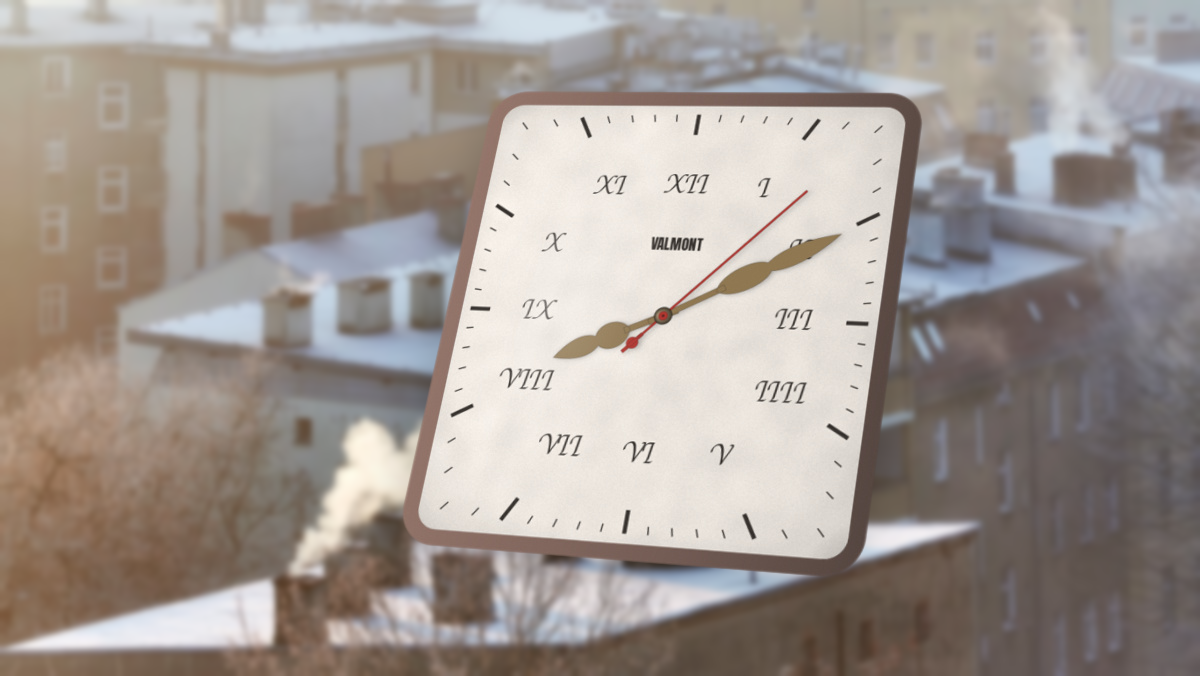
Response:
8h10m07s
